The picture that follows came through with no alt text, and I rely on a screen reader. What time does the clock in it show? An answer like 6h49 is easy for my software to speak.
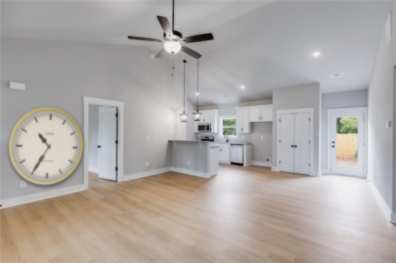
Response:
10h35
